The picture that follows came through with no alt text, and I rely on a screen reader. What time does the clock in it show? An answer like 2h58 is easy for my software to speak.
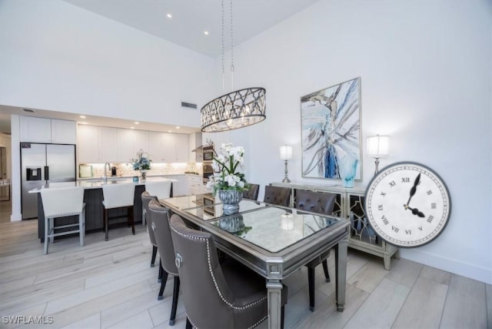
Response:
4h04
